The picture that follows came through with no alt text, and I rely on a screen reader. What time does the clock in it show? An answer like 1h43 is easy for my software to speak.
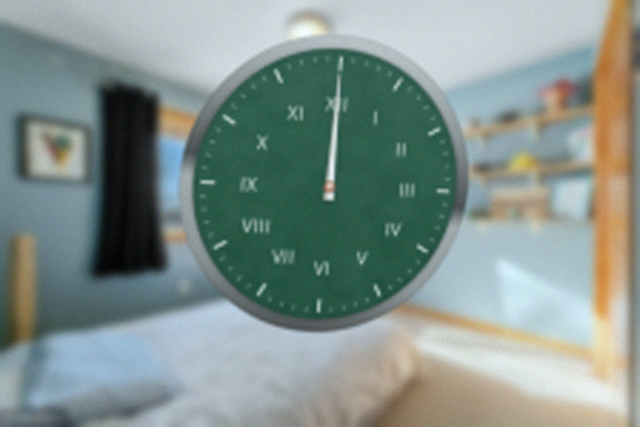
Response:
12h00
